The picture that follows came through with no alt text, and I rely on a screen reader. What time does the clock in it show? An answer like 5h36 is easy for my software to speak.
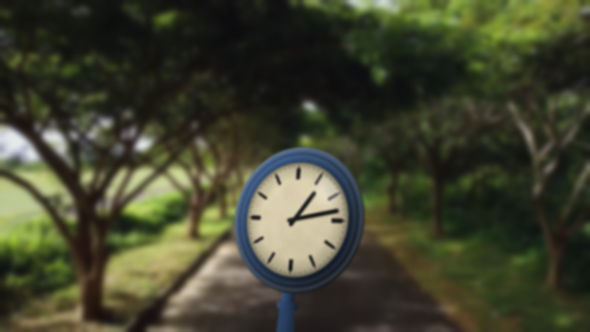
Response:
1h13
